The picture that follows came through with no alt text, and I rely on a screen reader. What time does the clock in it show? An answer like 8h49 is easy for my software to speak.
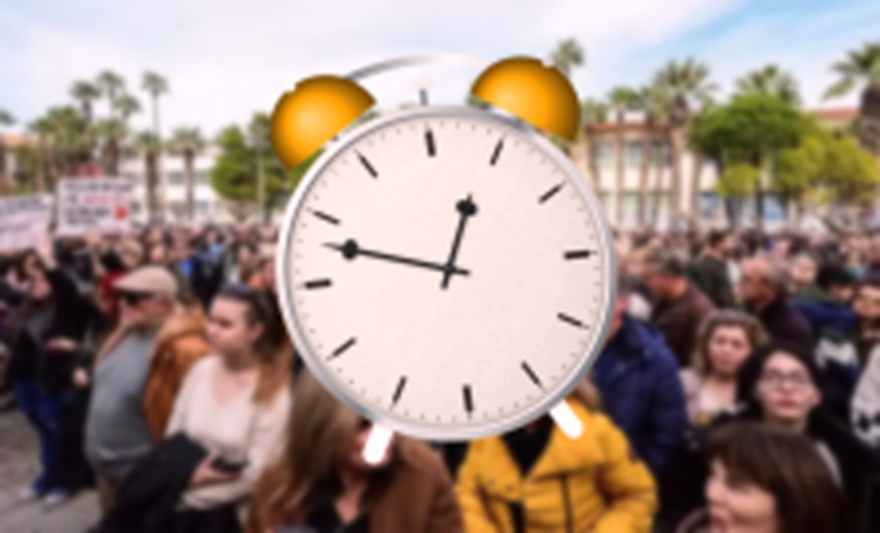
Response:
12h48
